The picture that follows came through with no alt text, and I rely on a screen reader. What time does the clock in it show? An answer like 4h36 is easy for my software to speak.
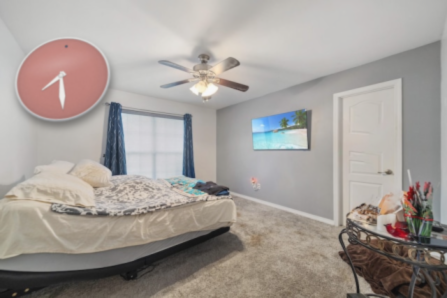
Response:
7h28
